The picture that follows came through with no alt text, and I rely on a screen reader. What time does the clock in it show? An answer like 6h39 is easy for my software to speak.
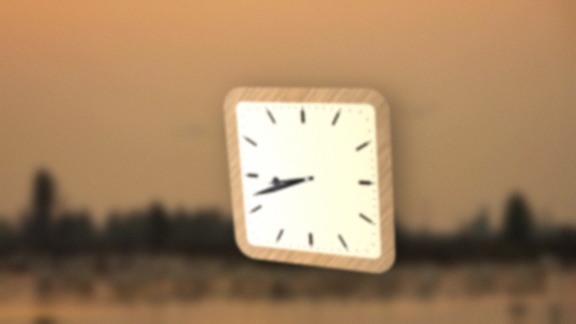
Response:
8h42
